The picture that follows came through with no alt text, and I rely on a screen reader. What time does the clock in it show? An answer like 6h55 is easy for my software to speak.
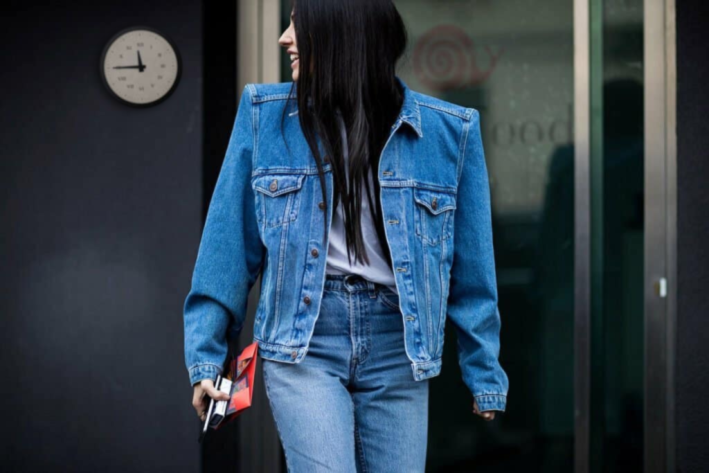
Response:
11h45
